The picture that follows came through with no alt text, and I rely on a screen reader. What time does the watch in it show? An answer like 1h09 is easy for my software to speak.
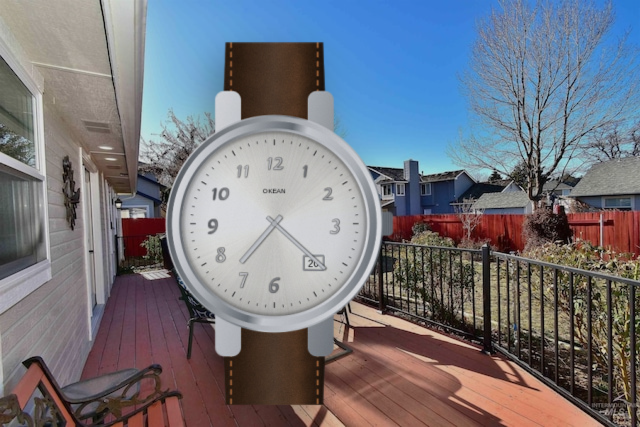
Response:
7h22
